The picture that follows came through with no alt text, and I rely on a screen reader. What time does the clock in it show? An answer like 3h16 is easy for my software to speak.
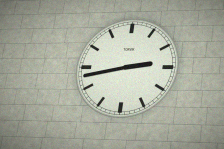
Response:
2h43
